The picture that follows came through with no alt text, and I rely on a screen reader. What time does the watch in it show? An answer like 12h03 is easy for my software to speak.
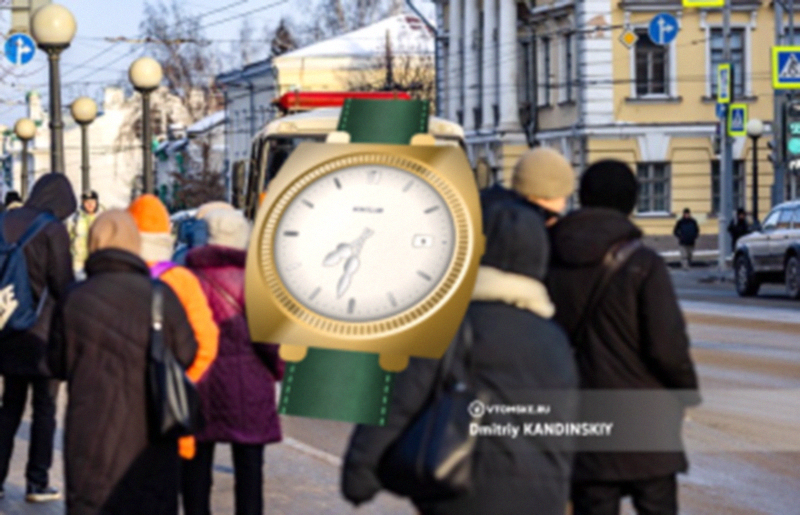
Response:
7h32
